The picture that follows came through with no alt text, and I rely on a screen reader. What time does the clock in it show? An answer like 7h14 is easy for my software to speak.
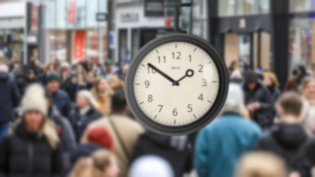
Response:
1h51
